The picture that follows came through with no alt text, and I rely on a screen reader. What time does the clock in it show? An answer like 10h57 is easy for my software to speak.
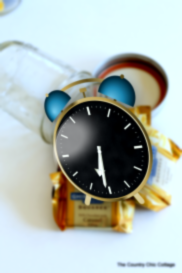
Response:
6h31
